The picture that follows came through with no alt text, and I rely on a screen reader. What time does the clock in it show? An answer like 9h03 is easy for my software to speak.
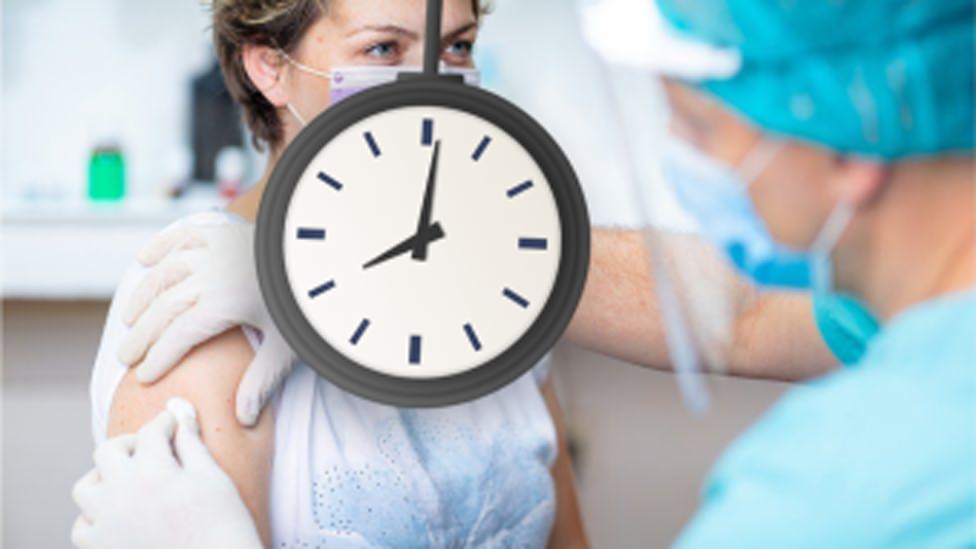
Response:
8h01
